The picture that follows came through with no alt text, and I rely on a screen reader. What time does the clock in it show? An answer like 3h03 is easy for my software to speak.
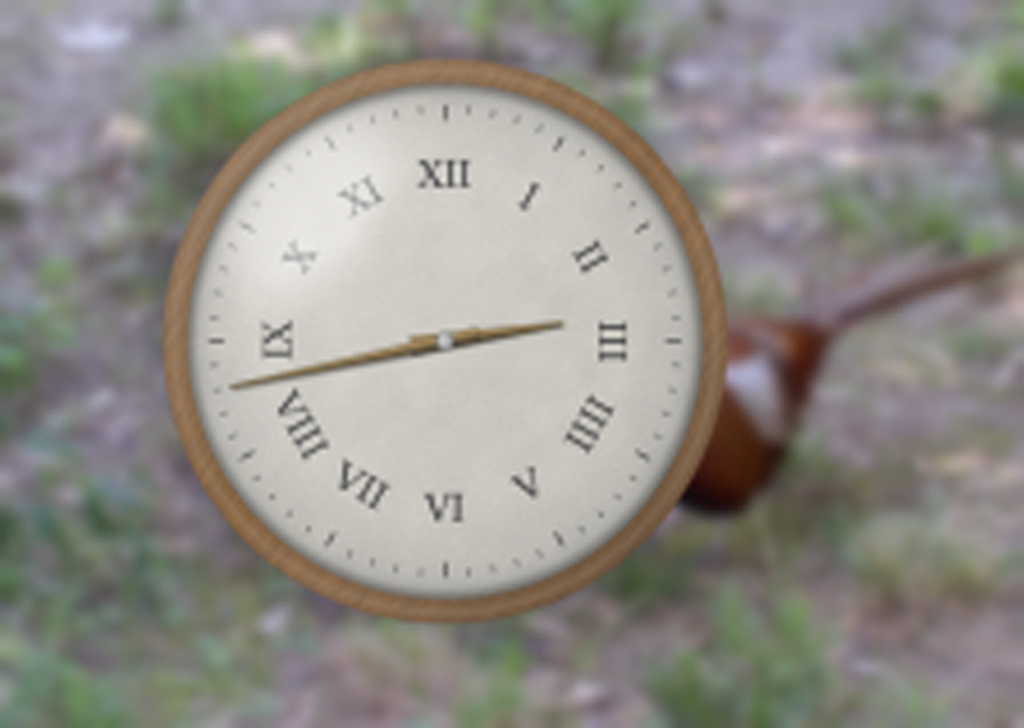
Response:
2h43
